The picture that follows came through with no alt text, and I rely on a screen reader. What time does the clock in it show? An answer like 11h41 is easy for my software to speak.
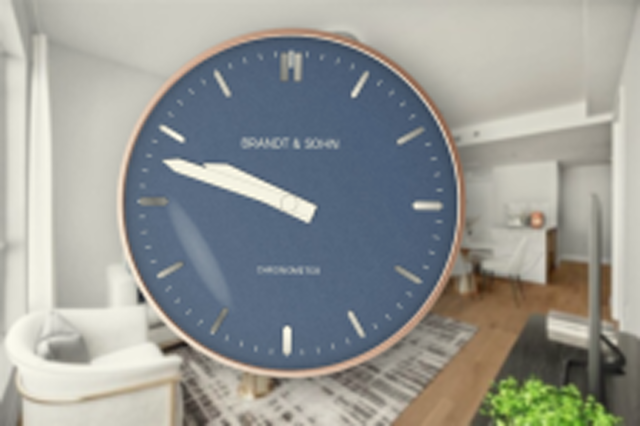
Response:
9h48
